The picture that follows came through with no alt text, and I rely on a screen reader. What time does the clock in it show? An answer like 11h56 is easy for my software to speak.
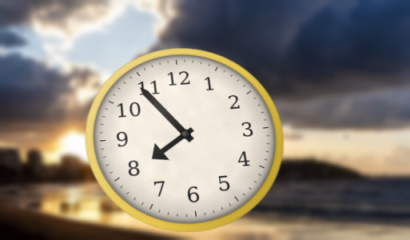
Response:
7h54
